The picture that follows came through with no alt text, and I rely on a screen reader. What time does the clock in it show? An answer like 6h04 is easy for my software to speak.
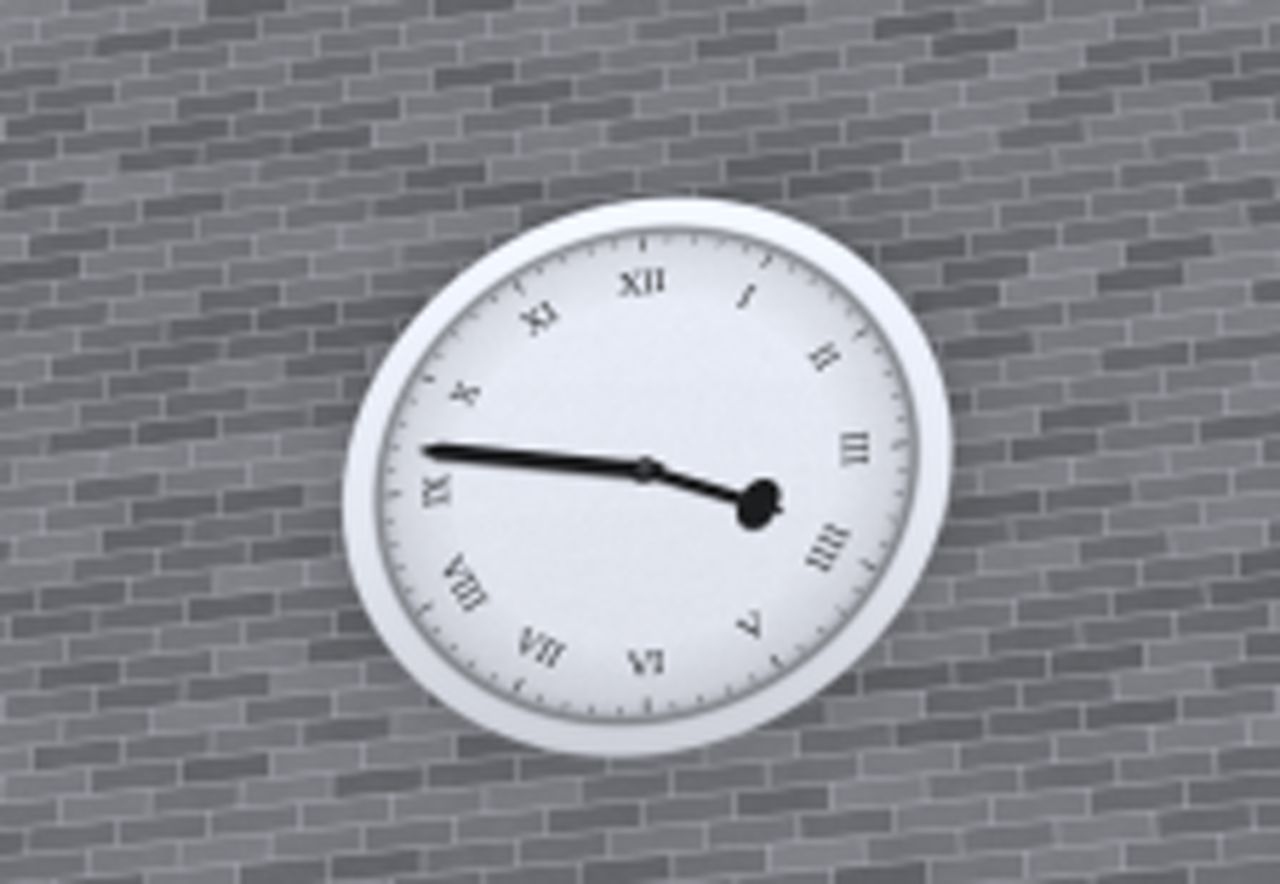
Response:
3h47
